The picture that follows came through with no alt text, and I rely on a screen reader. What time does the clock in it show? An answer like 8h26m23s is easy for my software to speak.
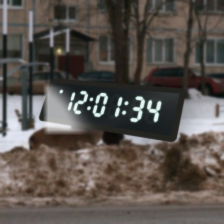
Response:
12h01m34s
